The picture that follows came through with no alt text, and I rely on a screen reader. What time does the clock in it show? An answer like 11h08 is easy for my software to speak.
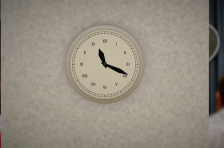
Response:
11h19
